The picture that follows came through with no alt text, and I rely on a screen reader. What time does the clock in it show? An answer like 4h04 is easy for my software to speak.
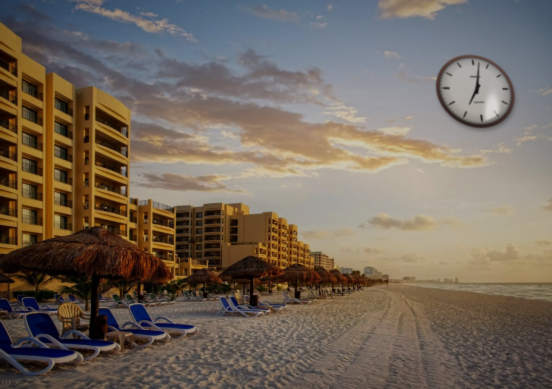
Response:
7h02
